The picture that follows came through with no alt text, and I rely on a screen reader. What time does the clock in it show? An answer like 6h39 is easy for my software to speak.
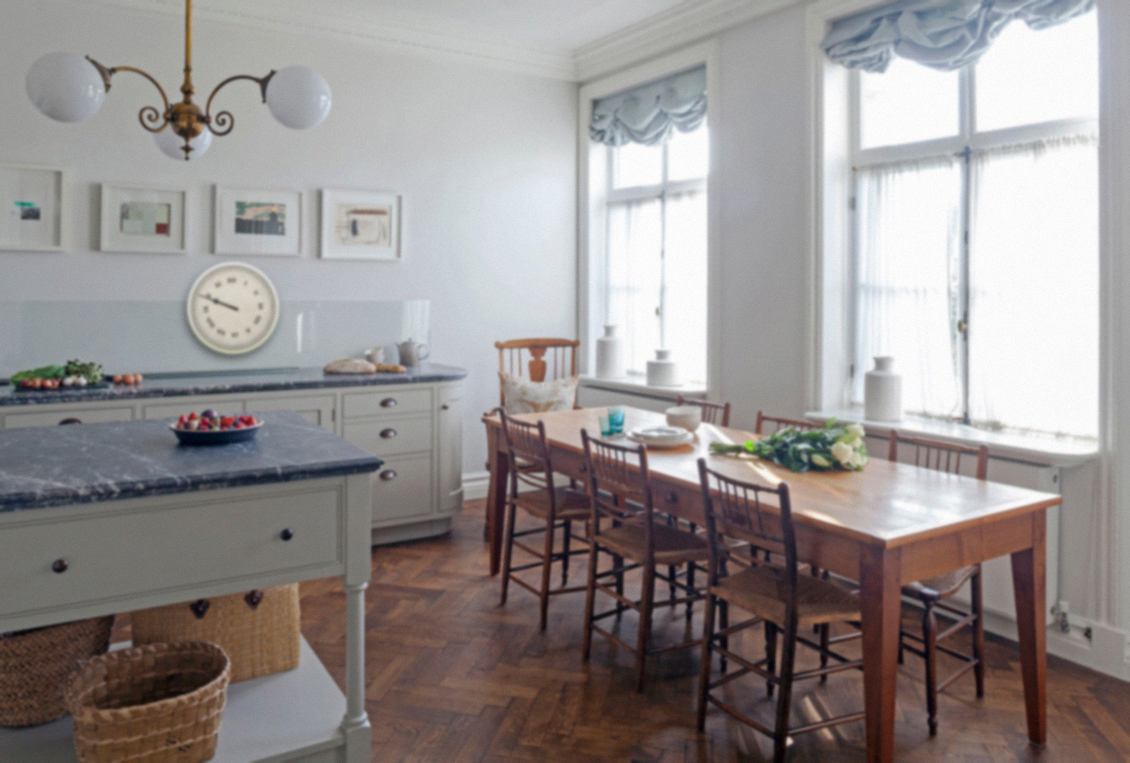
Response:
9h49
